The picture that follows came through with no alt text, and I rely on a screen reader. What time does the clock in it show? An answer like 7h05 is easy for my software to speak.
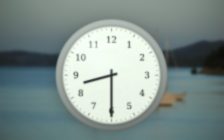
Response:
8h30
